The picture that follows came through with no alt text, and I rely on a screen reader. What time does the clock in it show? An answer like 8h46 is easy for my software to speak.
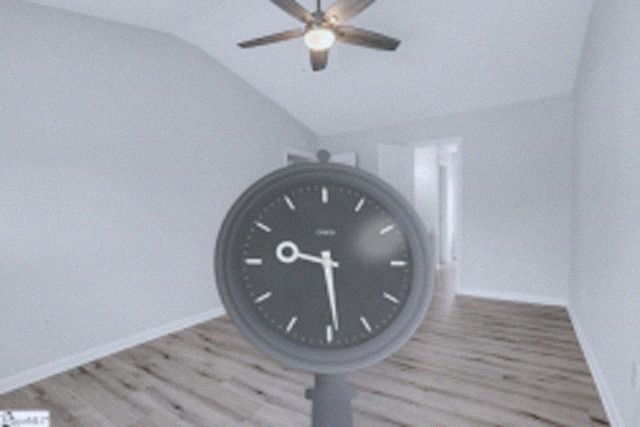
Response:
9h29
